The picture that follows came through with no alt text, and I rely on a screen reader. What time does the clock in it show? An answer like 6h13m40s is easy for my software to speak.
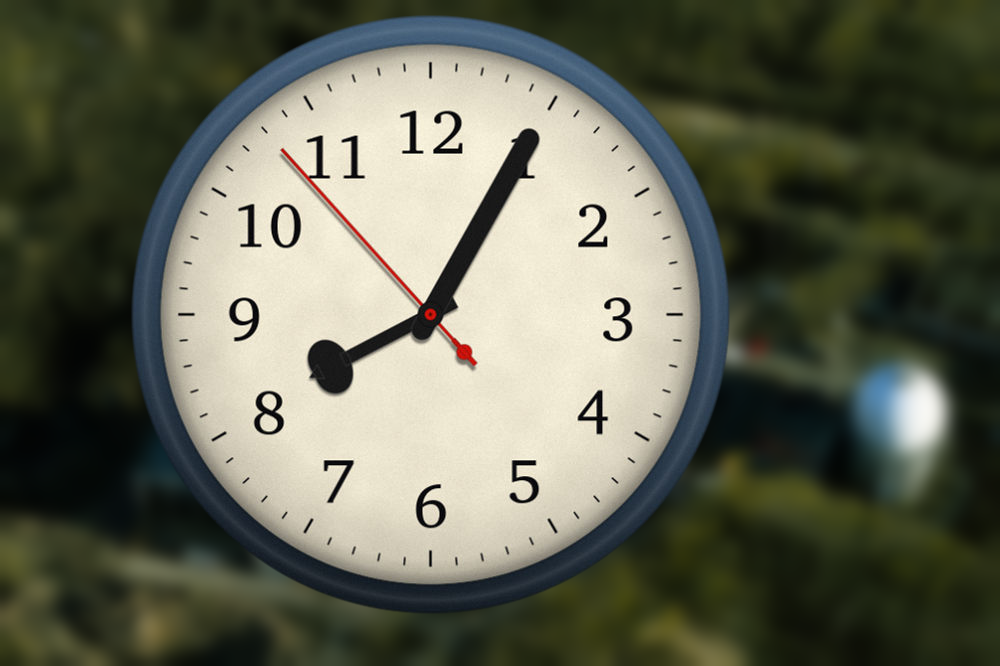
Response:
8h04m53s
